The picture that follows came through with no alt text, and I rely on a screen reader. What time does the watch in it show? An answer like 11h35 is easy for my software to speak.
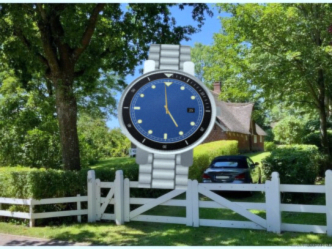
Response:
4h59
